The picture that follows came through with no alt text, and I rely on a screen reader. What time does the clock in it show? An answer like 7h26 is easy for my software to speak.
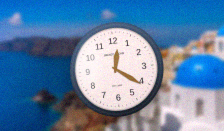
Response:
12h21
